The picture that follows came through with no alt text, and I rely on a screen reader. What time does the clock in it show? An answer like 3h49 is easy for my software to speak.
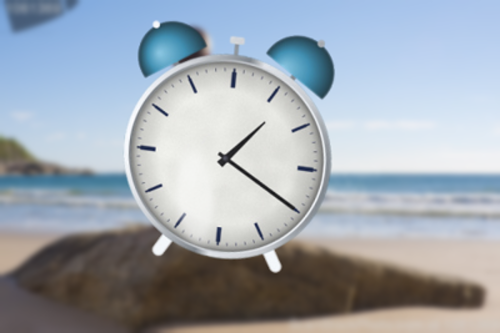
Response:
1h20
